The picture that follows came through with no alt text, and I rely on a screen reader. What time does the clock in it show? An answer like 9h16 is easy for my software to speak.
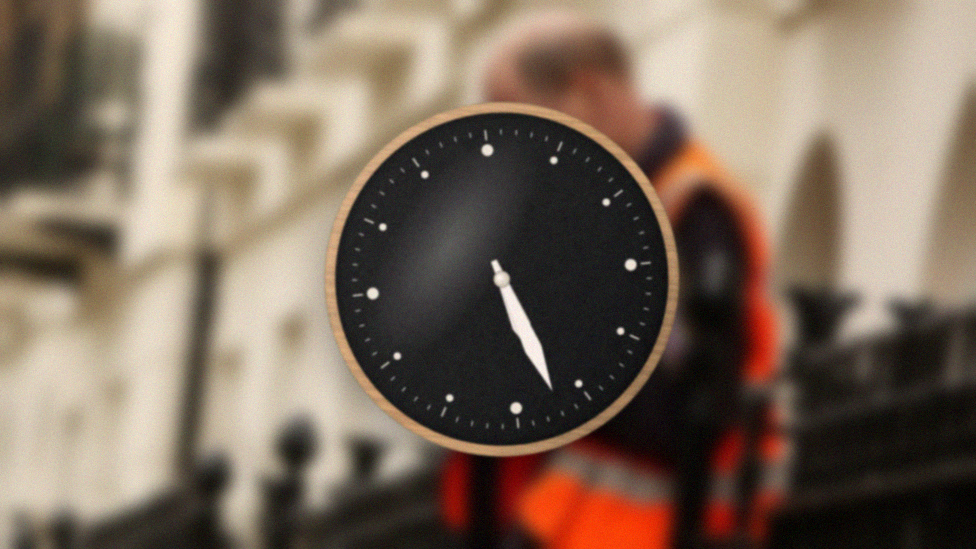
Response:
5h27
